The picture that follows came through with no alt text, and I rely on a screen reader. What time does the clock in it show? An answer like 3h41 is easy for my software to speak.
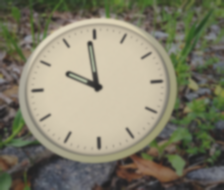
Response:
9h59
